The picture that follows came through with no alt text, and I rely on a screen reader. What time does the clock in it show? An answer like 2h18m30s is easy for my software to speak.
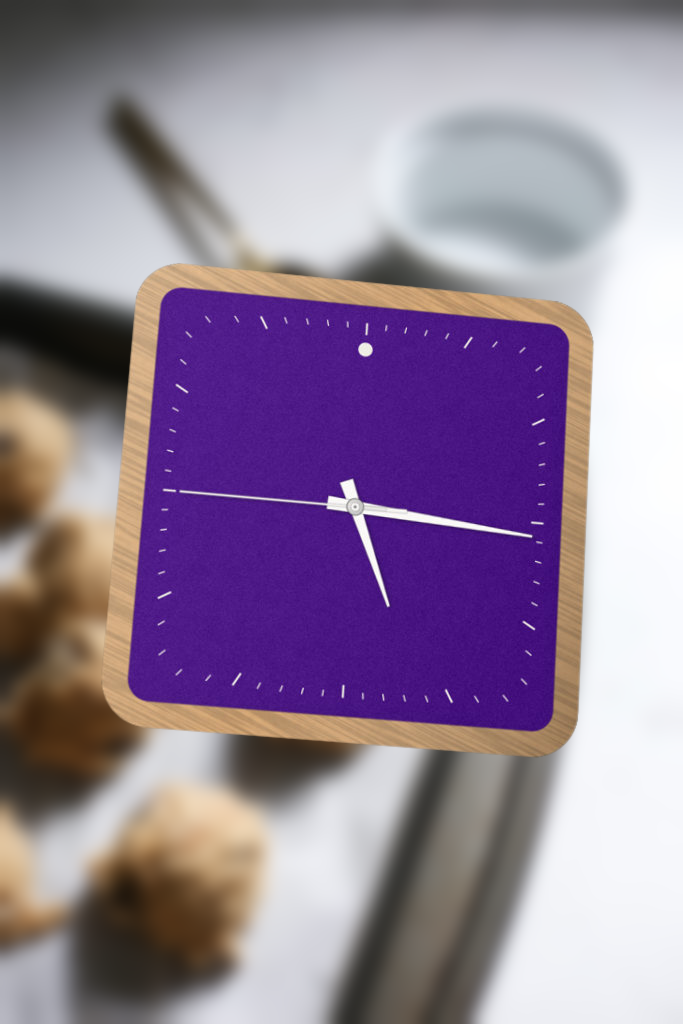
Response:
5h15m45s
